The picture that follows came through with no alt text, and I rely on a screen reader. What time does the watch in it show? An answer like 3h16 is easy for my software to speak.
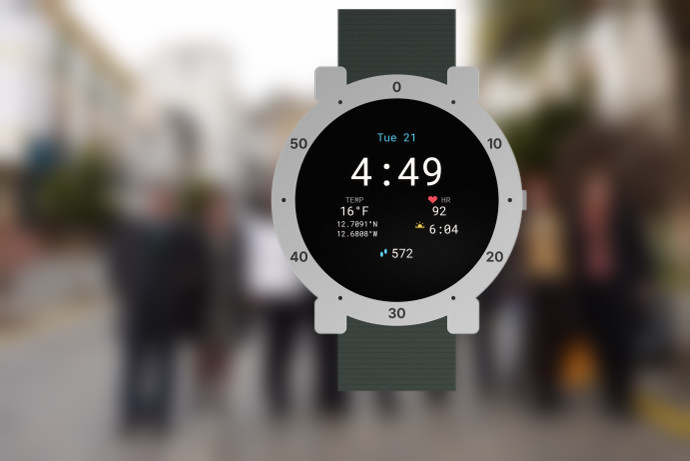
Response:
4h49
